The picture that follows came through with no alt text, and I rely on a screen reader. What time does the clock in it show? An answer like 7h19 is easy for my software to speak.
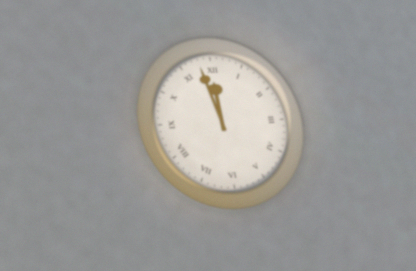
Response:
11h58
